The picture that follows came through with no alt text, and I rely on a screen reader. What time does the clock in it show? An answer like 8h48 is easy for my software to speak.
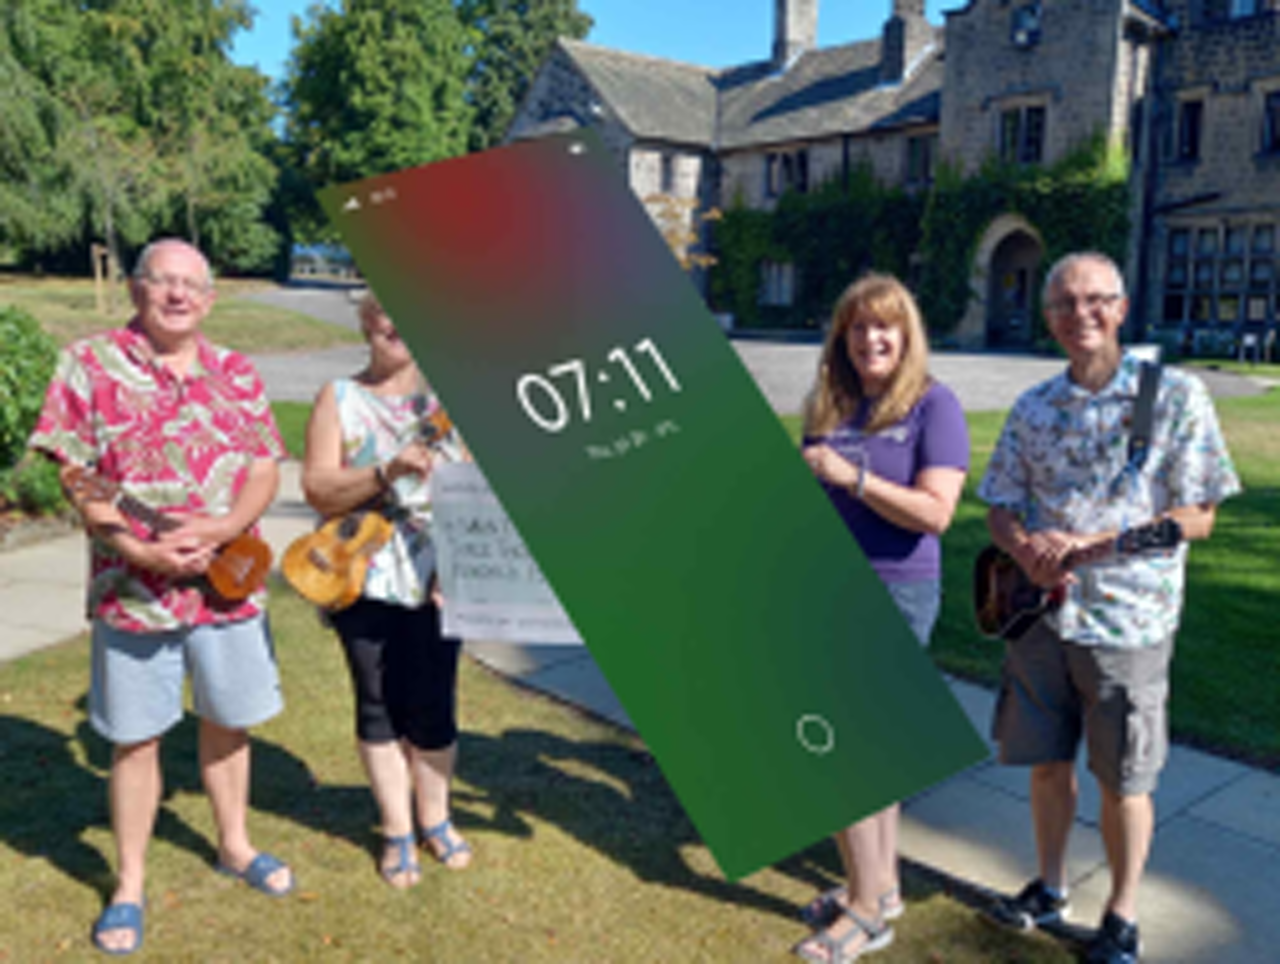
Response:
7h11
